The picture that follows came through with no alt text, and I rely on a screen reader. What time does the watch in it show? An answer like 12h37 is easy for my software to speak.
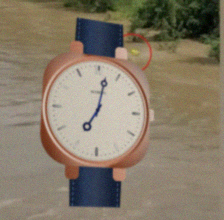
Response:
7h02
